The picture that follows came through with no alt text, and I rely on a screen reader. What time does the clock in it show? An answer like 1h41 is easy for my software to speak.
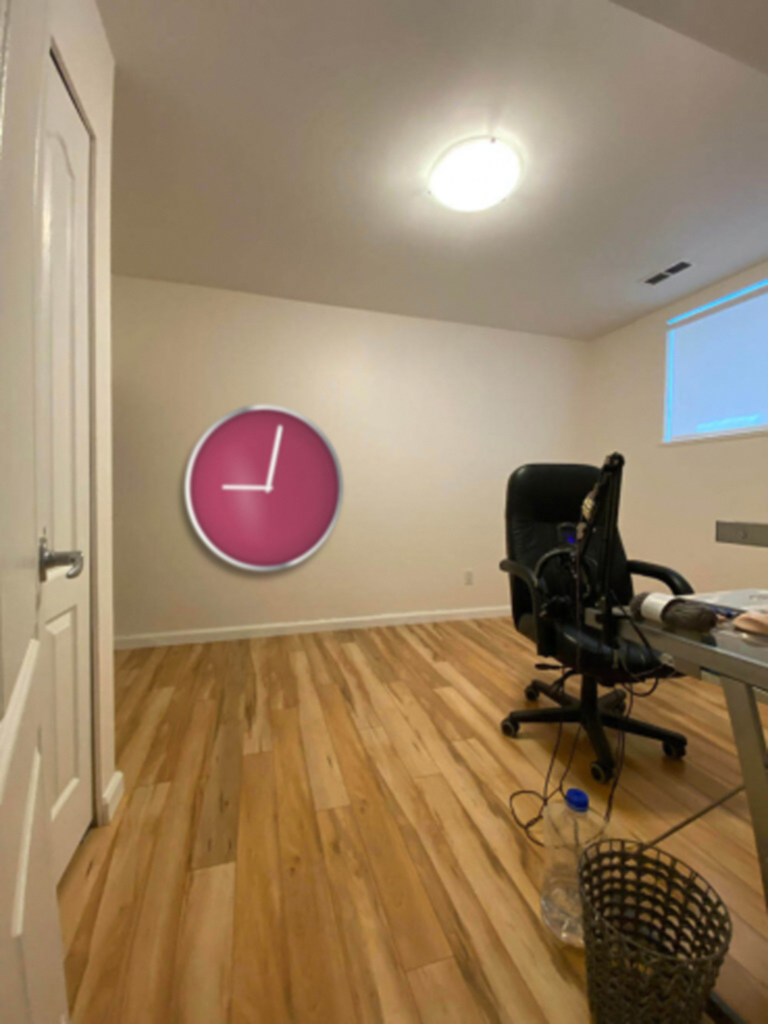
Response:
9h02
